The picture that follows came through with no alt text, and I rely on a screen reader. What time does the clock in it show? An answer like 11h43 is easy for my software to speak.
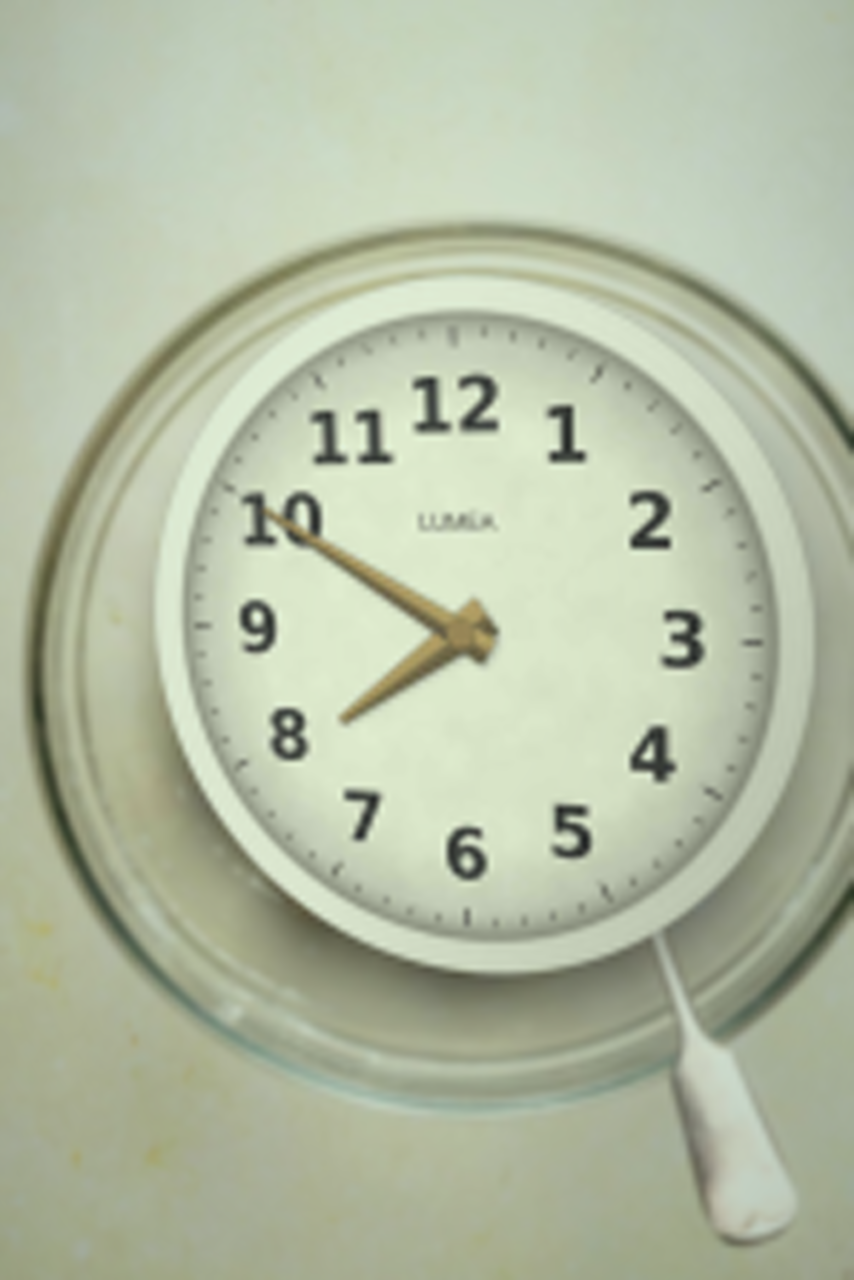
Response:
7h50
